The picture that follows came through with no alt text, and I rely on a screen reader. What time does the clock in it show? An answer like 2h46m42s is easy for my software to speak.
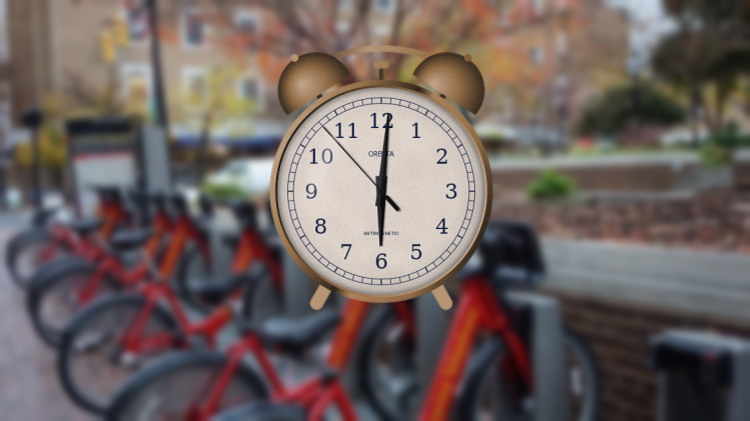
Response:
6h00m53s
